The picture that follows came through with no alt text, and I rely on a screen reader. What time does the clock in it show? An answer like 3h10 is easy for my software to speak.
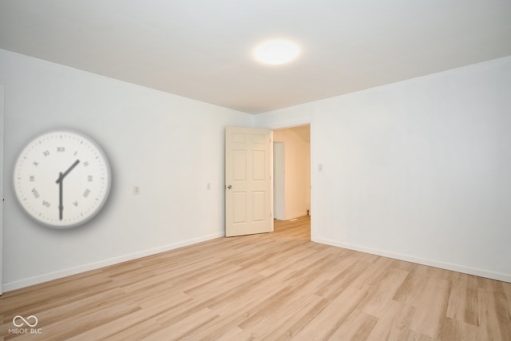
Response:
1h30
